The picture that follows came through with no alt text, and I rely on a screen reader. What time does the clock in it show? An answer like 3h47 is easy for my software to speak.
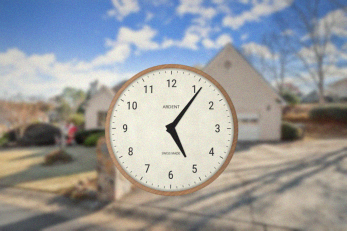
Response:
5h06
